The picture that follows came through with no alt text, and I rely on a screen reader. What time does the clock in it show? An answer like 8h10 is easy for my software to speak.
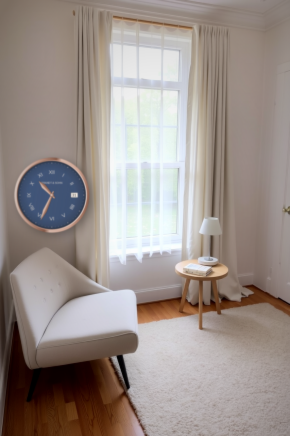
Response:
10h34
